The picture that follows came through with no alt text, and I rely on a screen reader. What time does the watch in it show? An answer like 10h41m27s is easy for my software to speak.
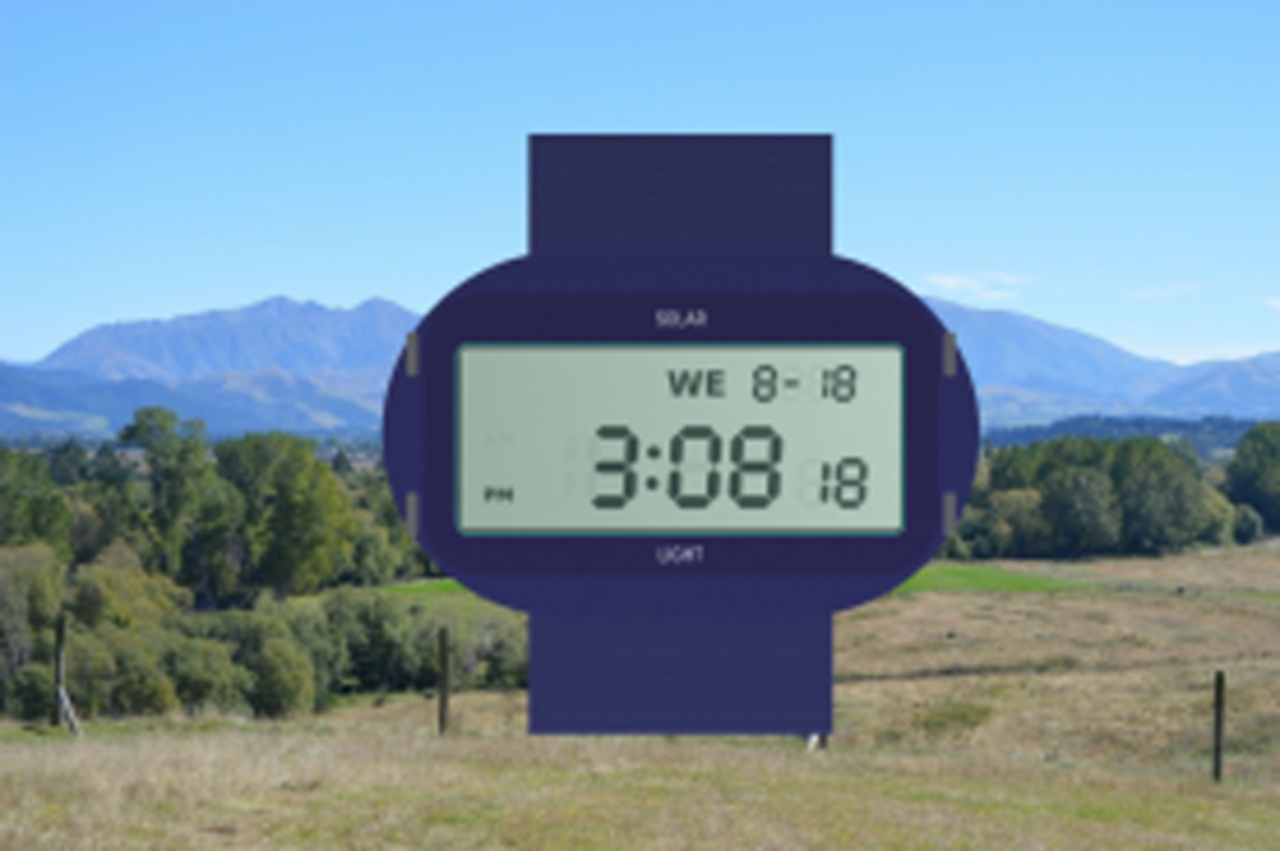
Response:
3h08m18s
